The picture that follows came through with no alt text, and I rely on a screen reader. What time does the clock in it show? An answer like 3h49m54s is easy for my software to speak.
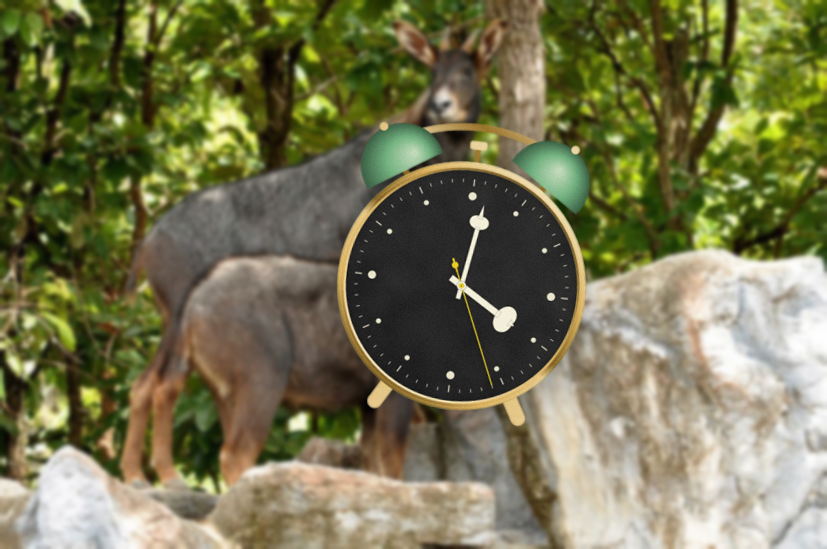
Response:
4h01m26s
